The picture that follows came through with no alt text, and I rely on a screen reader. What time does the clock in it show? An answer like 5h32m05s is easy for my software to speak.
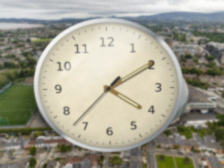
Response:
4h09m37s
